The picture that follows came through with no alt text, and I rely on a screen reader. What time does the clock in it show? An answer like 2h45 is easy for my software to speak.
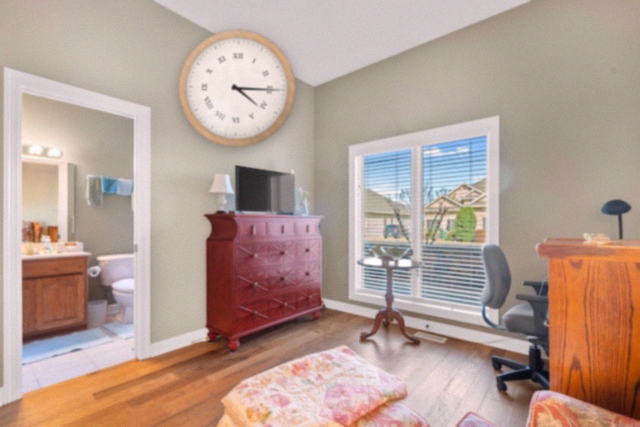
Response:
4h15
